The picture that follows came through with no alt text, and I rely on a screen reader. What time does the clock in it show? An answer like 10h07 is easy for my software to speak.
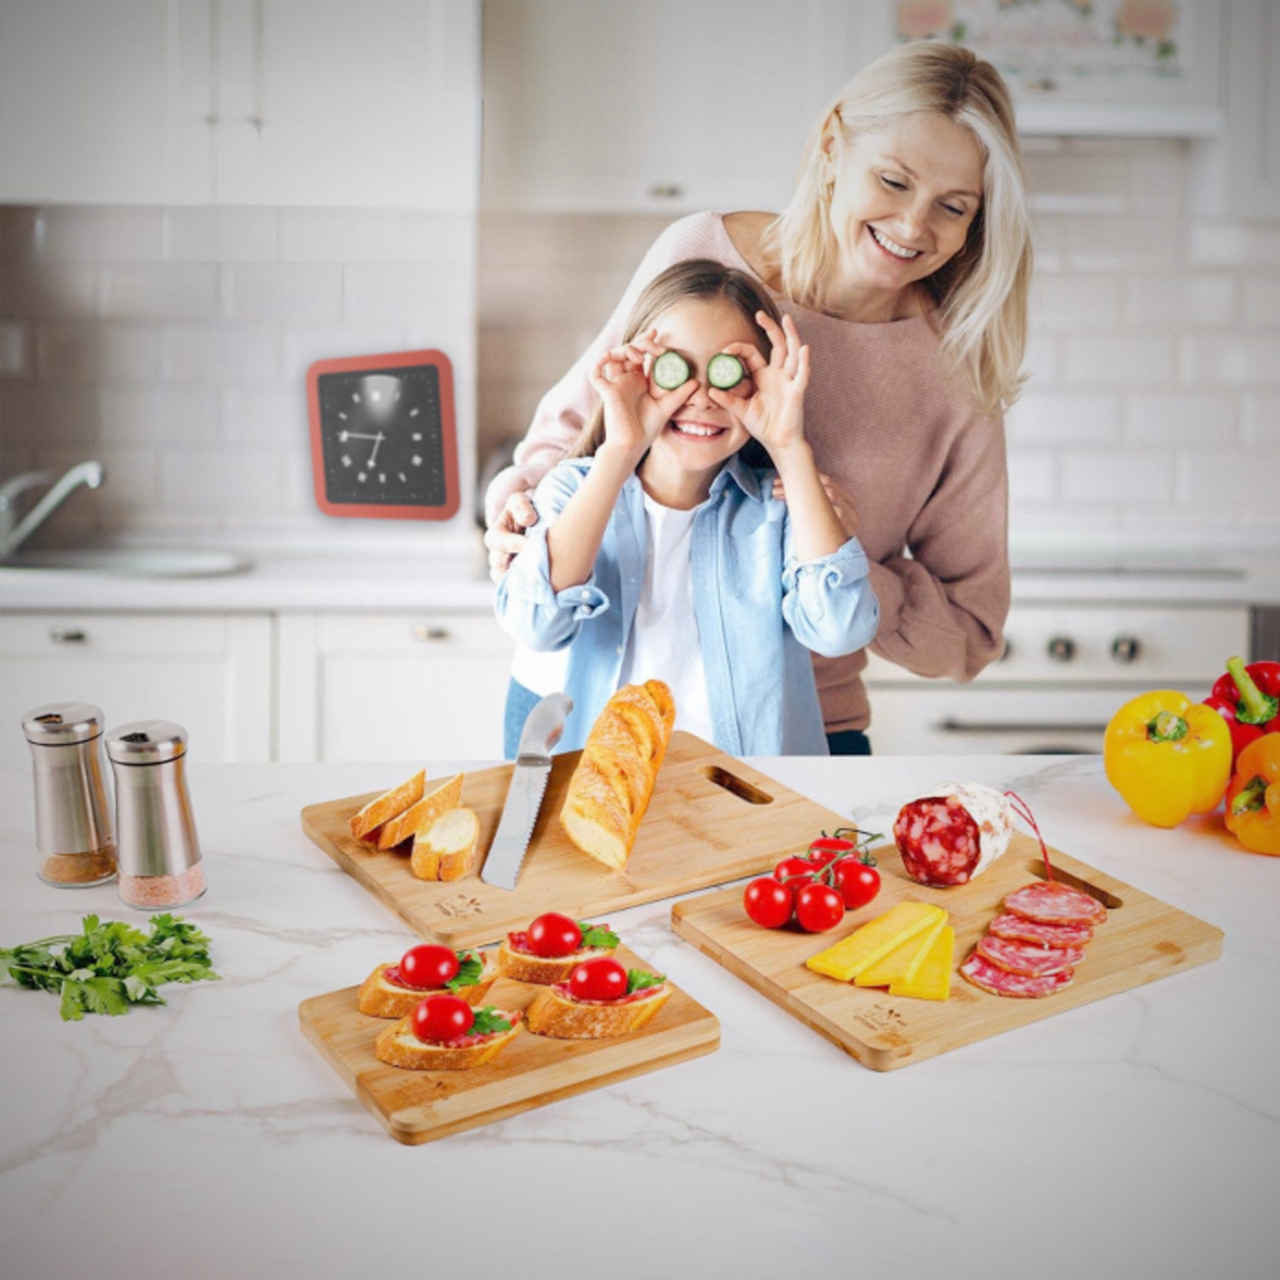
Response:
6h46
